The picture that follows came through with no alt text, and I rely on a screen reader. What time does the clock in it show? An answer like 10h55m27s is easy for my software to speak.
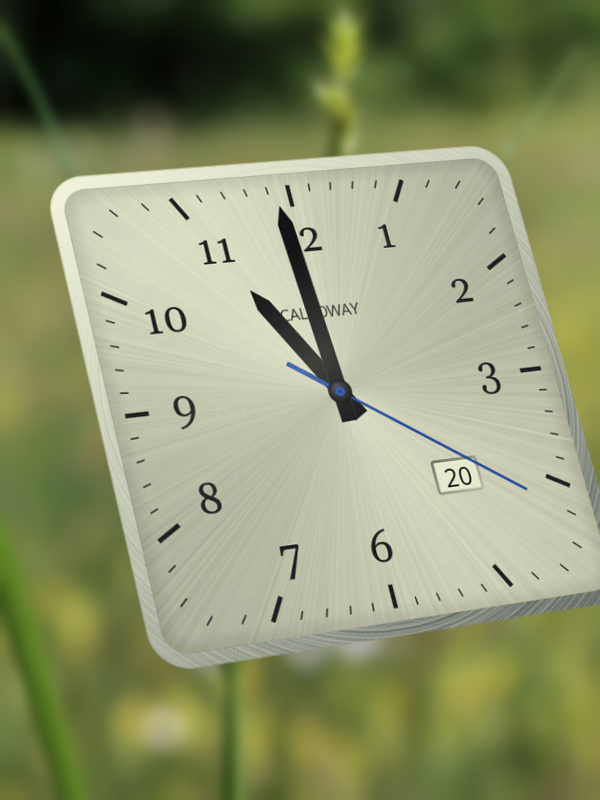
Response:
10h59m21s
